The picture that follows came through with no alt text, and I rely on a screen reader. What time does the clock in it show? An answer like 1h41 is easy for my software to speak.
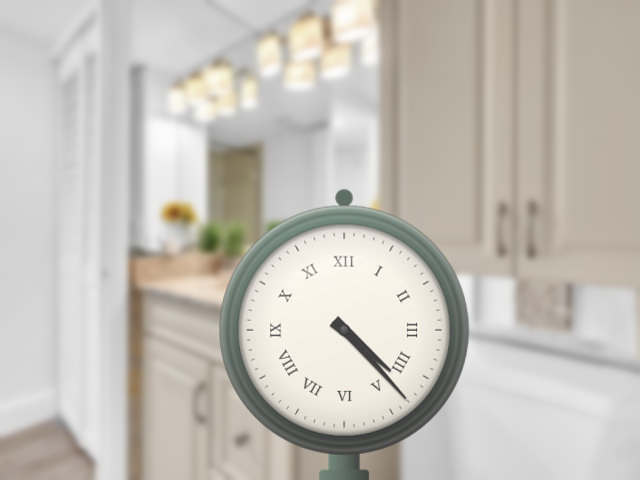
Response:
4h23
